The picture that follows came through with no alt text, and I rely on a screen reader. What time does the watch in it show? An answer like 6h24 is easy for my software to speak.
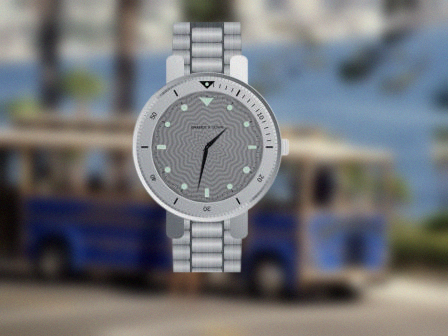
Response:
1h32
